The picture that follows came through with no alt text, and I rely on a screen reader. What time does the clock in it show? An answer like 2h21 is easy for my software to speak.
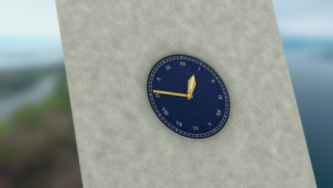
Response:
12h46
